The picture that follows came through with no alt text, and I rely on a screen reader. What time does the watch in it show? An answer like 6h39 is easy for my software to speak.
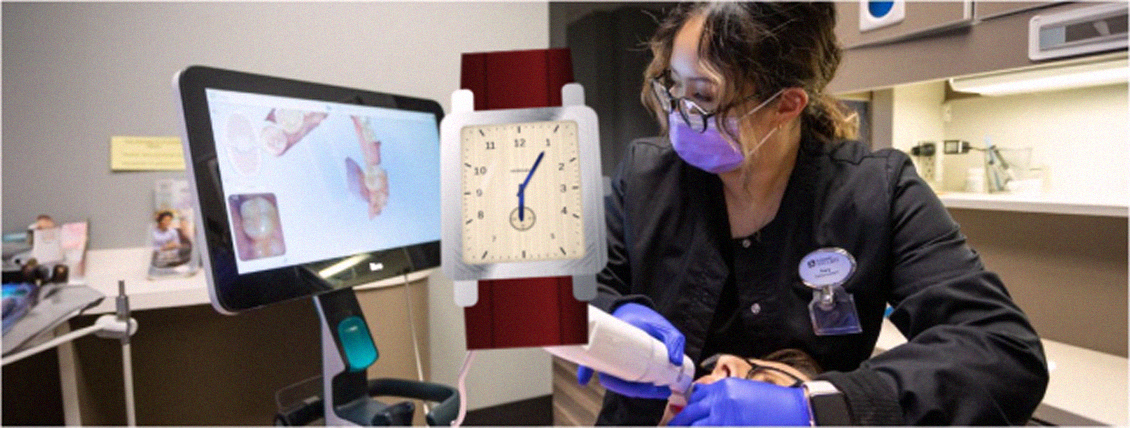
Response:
6h05
